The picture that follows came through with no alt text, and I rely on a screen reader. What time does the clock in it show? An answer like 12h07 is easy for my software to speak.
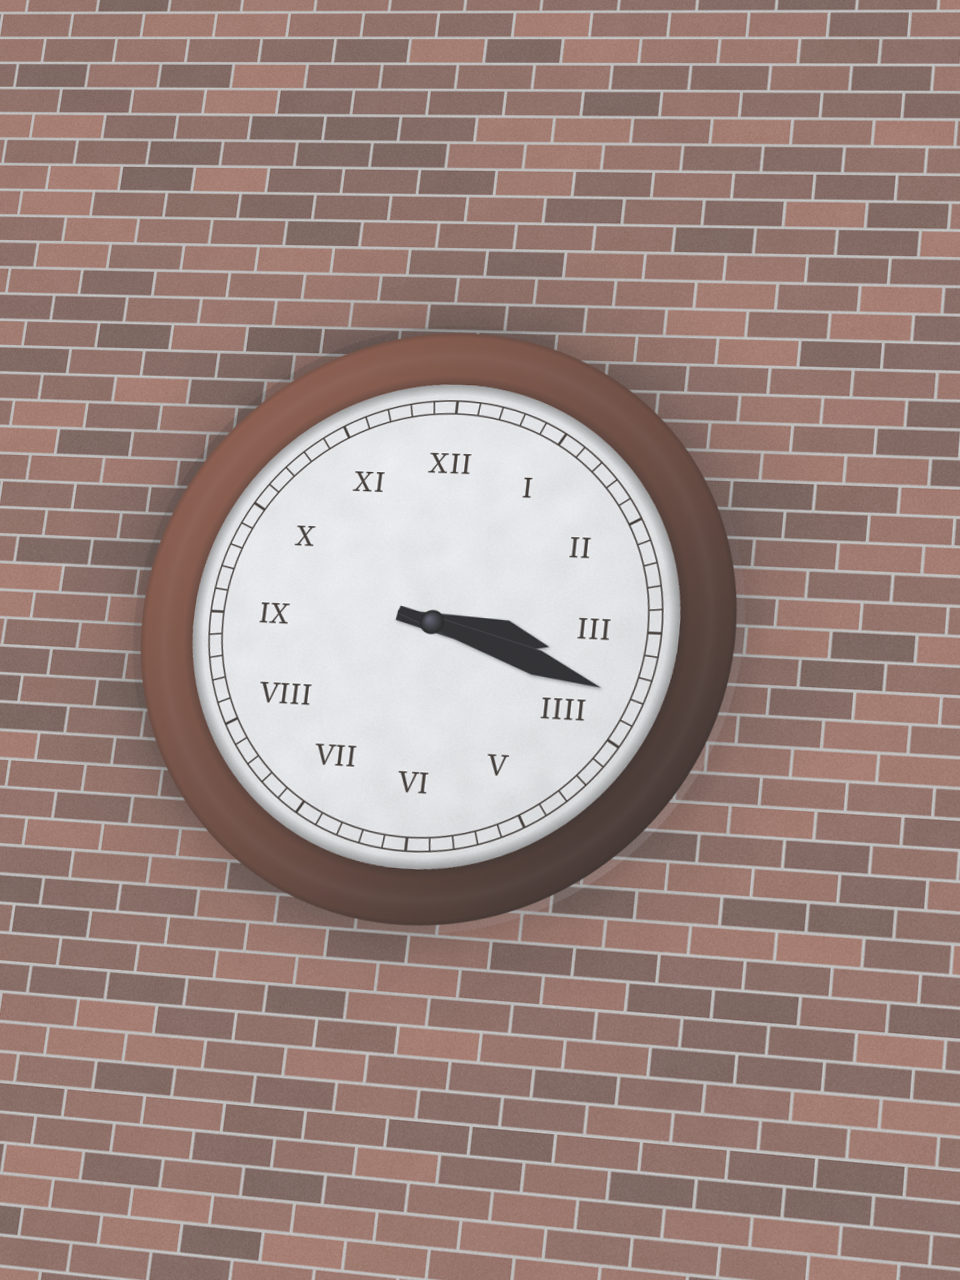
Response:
3h18
